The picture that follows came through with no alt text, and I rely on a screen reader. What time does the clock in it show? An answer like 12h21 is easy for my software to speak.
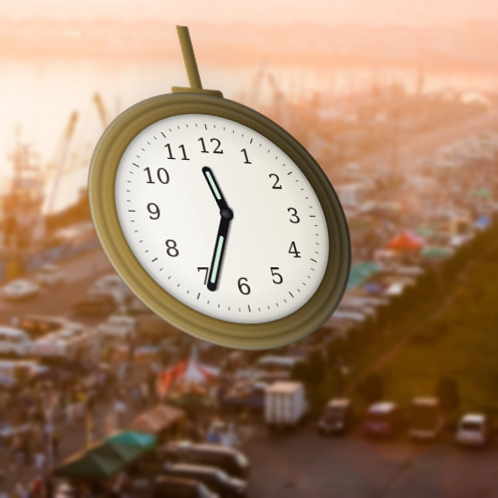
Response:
11h34
